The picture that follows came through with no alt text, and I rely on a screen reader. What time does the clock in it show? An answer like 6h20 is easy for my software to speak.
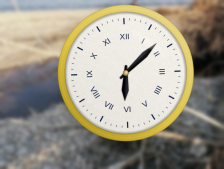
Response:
6h08
